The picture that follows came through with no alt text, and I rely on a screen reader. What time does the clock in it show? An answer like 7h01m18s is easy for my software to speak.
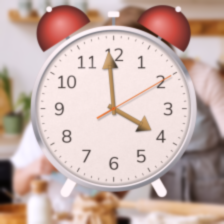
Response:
3h59m10s
